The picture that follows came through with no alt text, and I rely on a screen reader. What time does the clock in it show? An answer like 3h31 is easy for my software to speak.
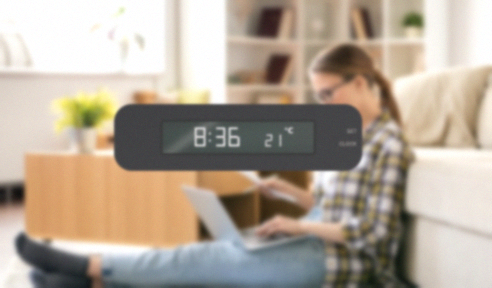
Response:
8h36
